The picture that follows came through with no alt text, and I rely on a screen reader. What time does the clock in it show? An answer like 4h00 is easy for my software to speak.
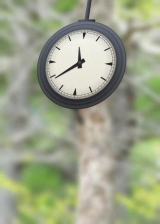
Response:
11h39
